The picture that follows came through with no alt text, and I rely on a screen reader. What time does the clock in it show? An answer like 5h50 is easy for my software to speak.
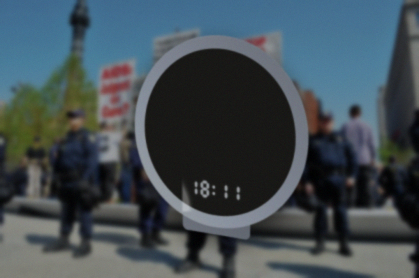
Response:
18h11
